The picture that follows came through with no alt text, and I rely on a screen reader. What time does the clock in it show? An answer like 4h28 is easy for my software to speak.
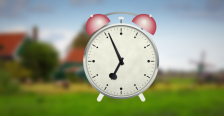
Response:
6h56
